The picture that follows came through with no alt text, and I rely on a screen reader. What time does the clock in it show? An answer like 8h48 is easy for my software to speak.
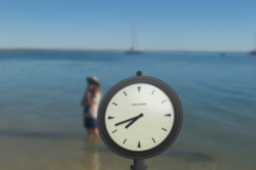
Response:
7h42
